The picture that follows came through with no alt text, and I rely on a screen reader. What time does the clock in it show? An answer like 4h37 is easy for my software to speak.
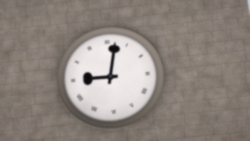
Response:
9h02
